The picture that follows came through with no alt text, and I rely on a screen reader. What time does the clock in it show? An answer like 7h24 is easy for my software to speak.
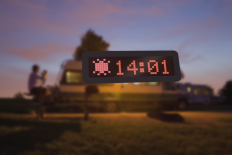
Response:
14h01
